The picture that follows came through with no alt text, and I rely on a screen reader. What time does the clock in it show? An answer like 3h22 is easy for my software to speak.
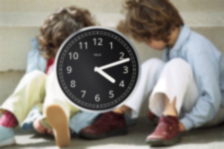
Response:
4h12
